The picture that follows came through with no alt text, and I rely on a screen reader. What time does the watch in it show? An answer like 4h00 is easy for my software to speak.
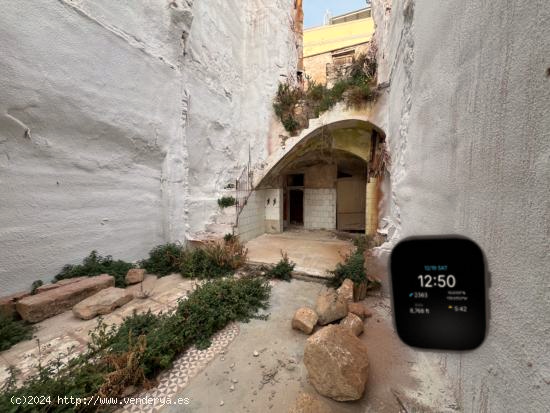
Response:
12h50
